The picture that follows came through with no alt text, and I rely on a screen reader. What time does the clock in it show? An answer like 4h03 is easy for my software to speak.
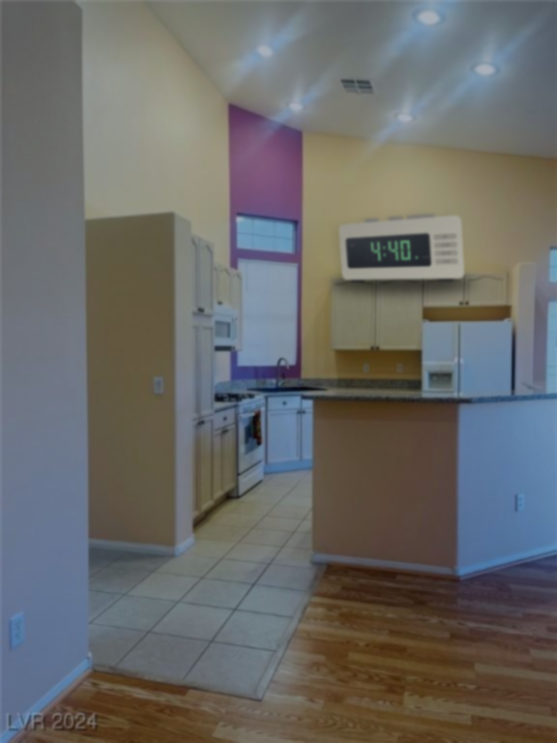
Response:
4h40
